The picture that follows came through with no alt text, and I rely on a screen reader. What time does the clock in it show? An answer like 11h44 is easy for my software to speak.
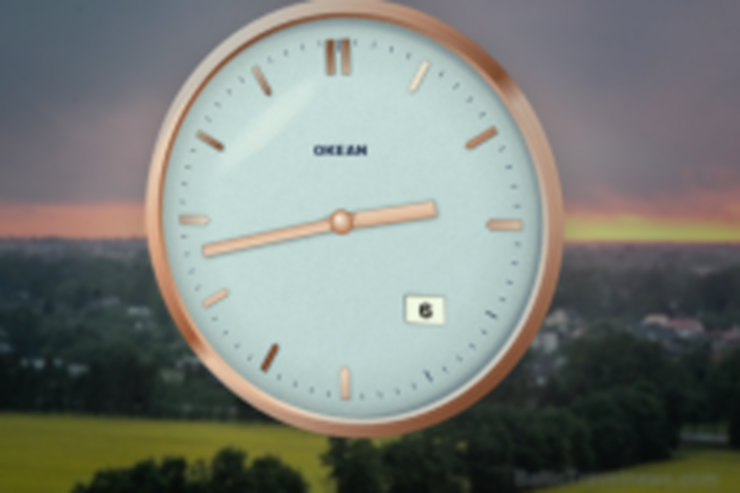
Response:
2h43
